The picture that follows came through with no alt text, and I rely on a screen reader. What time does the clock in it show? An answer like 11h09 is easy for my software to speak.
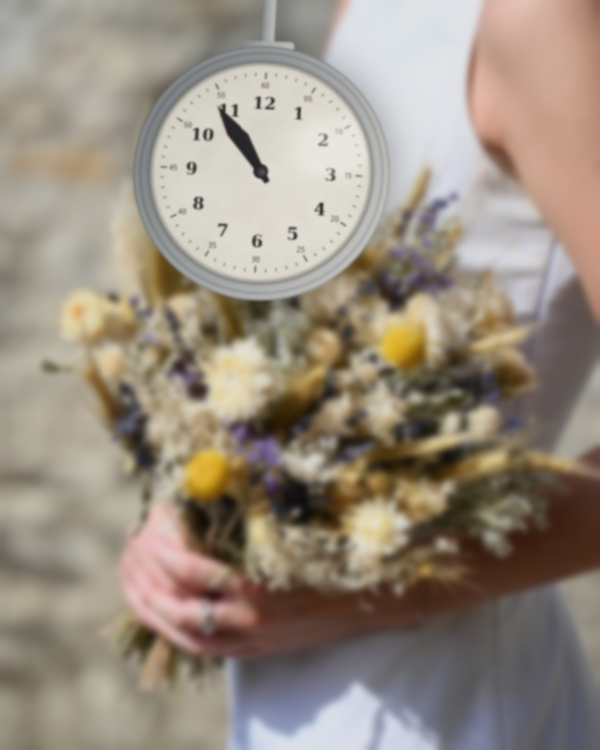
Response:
10h54
